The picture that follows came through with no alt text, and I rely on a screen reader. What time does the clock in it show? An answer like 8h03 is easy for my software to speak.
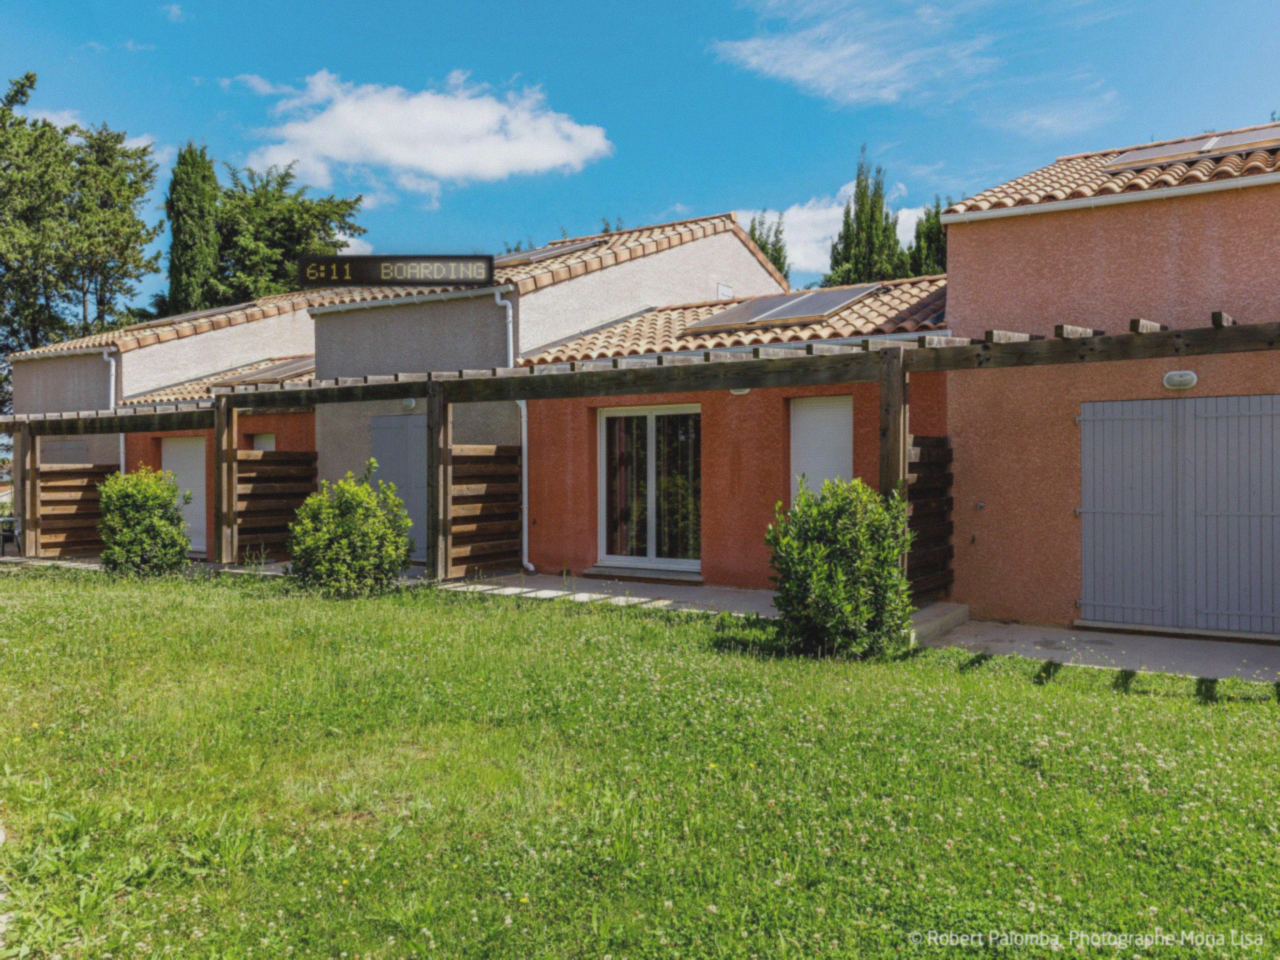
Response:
6h11
